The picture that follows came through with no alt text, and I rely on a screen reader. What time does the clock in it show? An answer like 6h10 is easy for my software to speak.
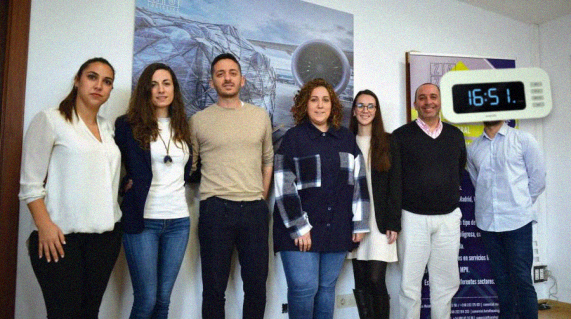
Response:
16h51
